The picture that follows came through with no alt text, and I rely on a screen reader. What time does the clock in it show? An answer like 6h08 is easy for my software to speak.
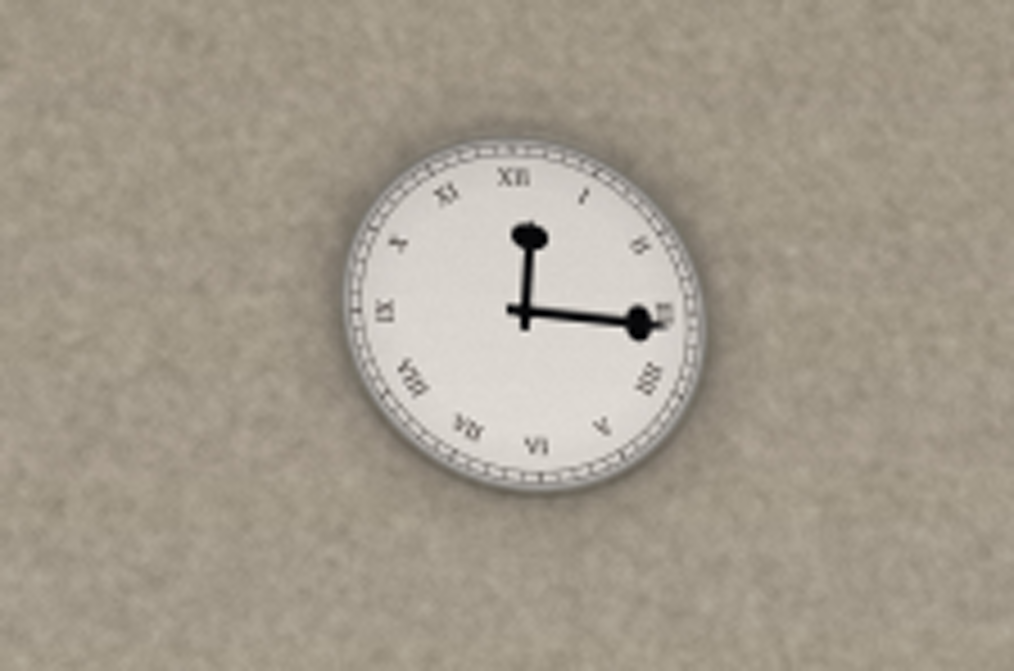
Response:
12h16
